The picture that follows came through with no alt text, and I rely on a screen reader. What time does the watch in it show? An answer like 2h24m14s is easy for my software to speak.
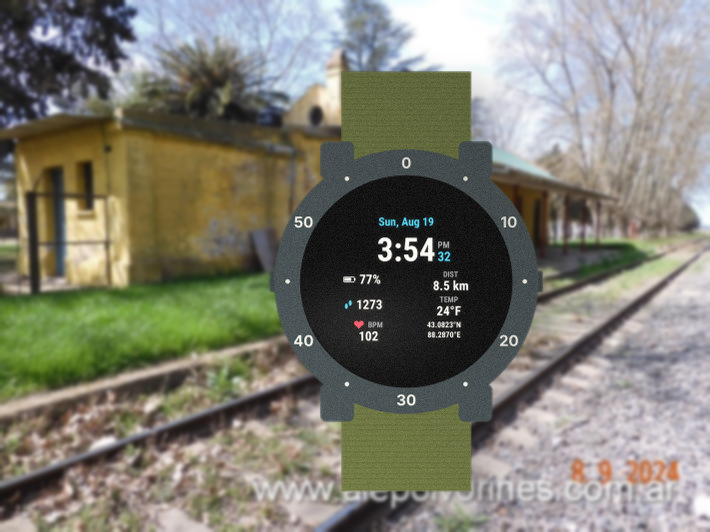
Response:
3h54m32s
